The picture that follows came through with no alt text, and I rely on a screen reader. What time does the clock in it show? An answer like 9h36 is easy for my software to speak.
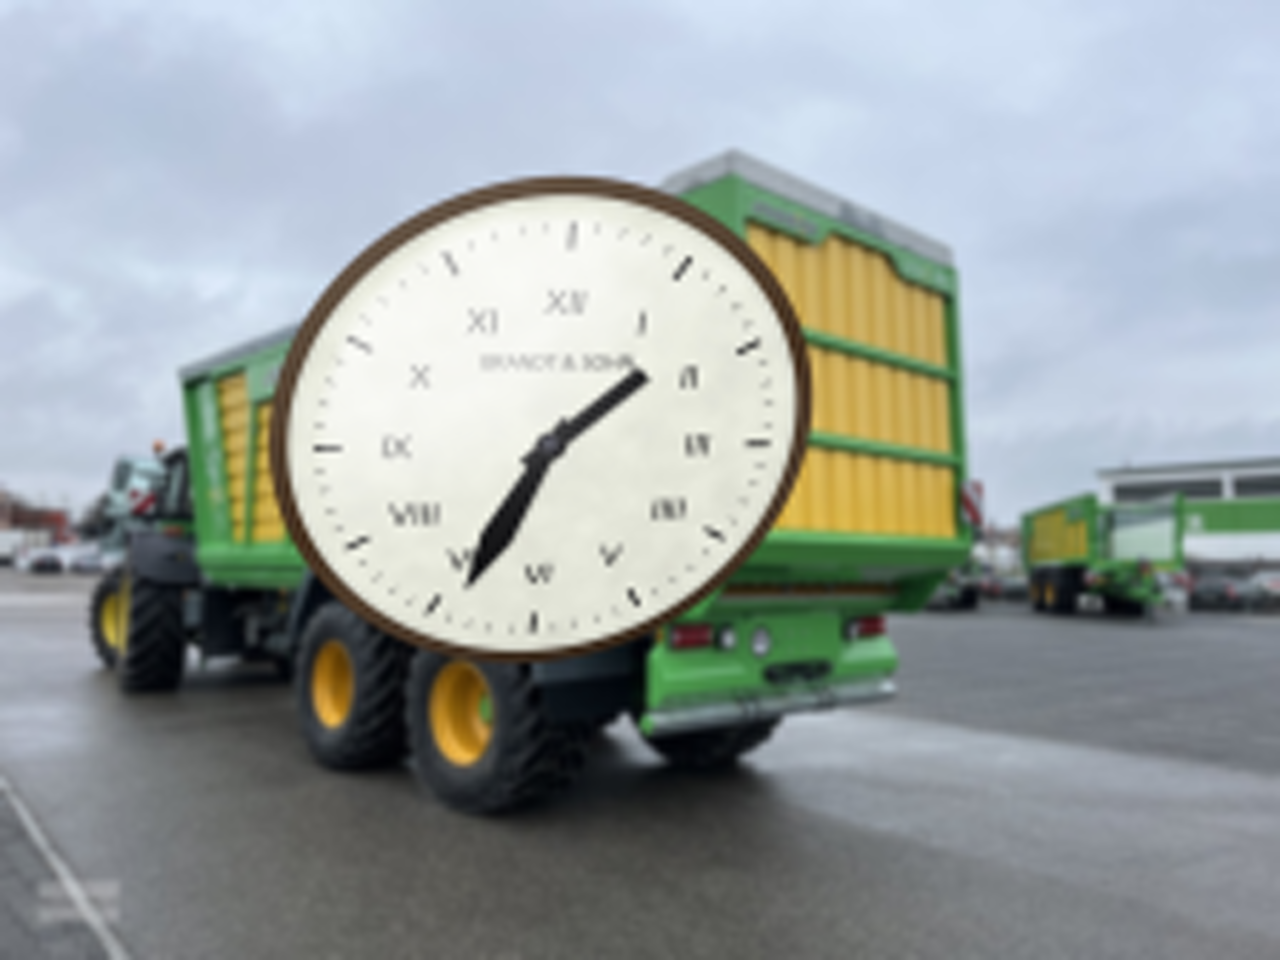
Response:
1h34
